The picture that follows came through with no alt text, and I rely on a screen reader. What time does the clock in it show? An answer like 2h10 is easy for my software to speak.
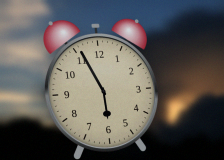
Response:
5h56
